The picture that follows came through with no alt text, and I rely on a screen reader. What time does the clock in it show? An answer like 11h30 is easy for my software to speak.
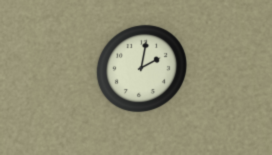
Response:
2h01
